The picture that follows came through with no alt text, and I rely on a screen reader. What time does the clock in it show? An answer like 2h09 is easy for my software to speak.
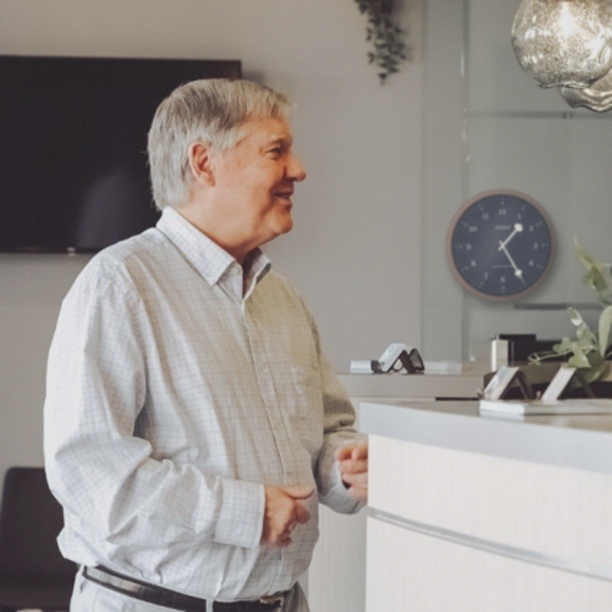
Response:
1h25
